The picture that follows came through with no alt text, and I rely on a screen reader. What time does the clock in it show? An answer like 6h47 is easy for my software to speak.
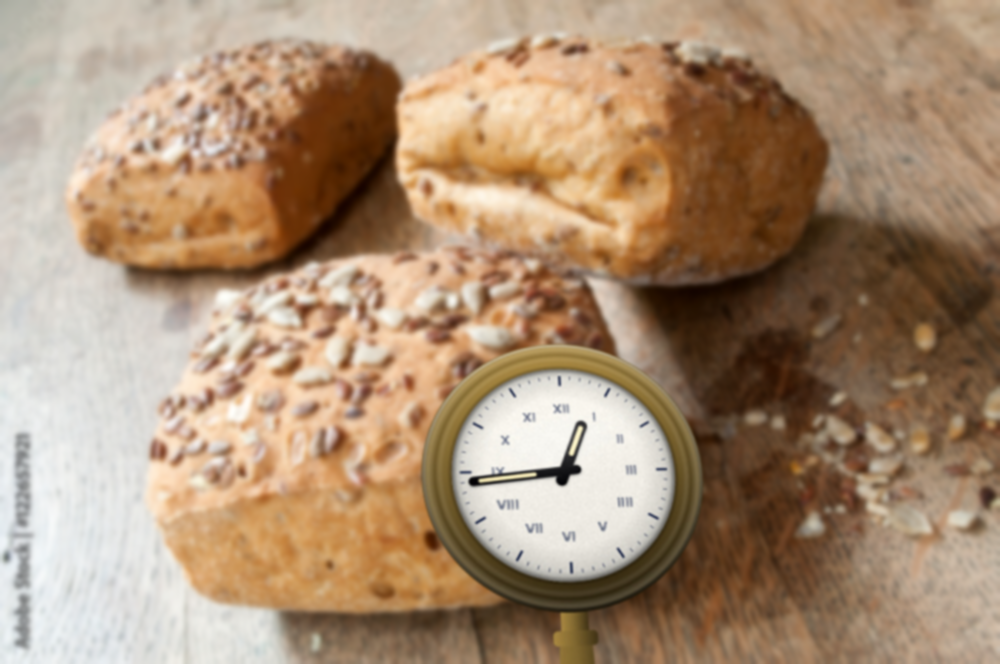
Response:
12h44
